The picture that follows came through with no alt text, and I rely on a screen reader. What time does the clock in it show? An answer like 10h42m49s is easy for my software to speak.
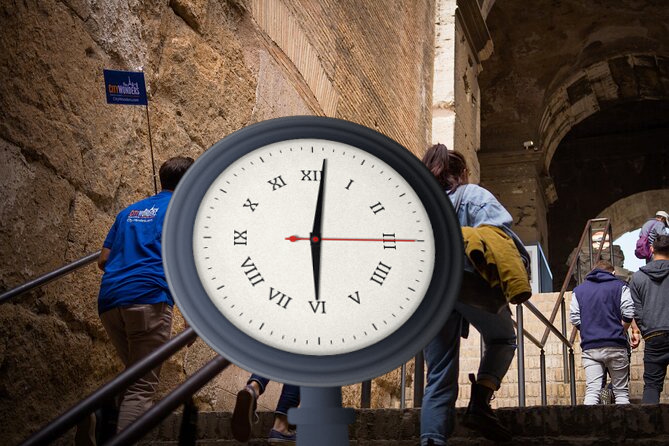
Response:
6h01m15s
